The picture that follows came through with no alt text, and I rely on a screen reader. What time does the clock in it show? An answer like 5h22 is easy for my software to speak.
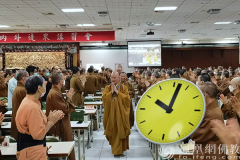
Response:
10h02
